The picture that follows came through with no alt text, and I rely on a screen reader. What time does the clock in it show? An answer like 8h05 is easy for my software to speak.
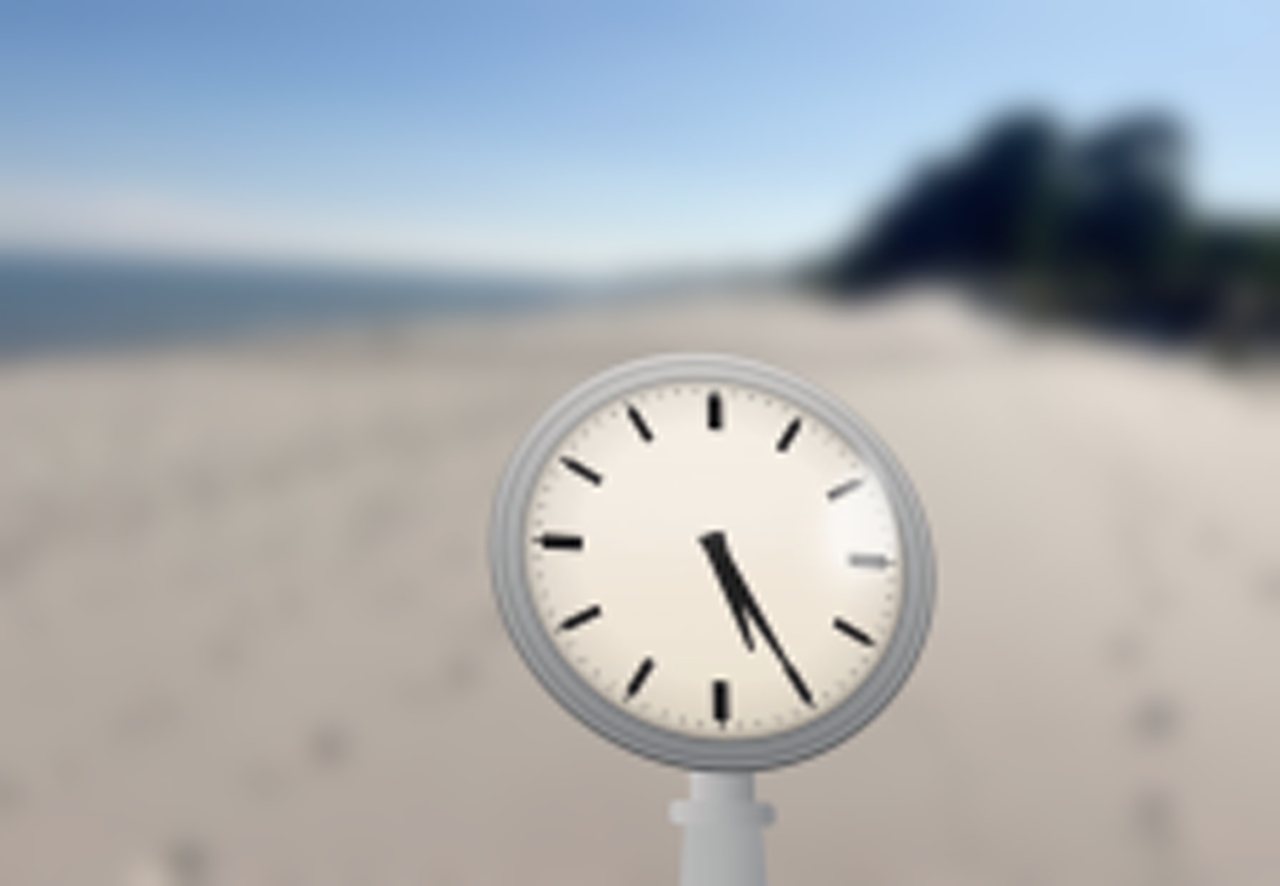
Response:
5h25
